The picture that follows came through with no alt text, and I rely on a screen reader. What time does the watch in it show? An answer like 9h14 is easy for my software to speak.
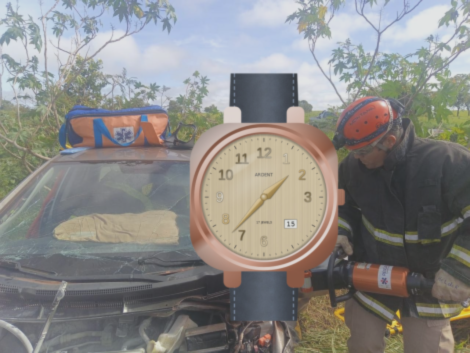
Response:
1h37
